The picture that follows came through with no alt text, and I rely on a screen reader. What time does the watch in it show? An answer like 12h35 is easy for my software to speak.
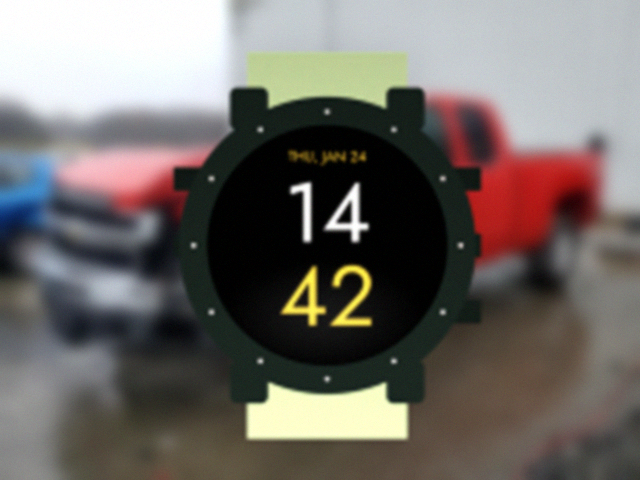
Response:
14h42
